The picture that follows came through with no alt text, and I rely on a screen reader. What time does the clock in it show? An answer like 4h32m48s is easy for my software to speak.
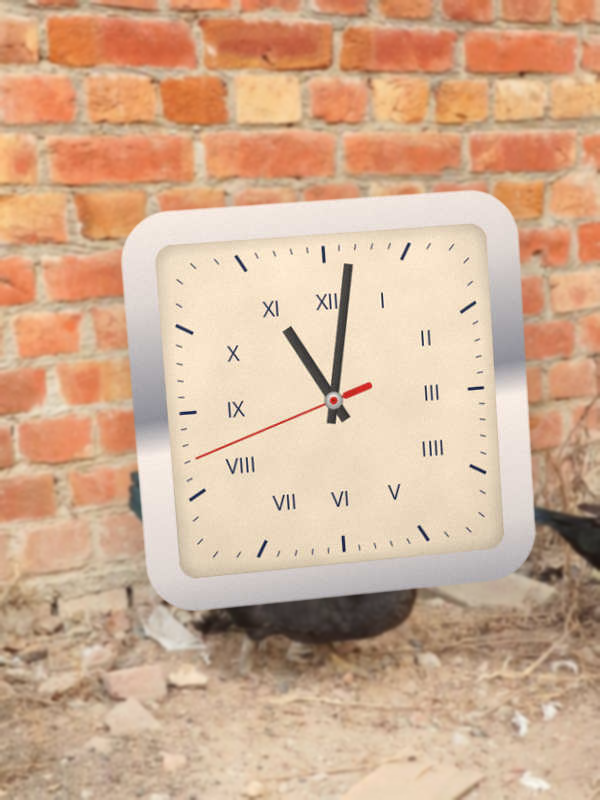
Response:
11h01m42s
